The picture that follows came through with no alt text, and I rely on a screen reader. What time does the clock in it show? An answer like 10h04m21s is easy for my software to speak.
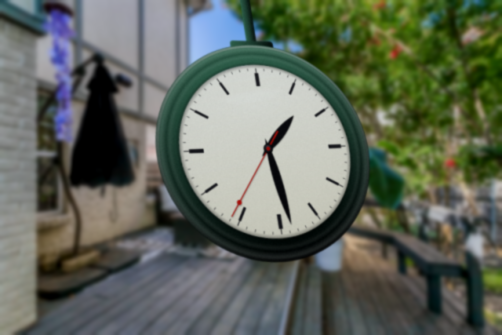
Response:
1h28m36s
